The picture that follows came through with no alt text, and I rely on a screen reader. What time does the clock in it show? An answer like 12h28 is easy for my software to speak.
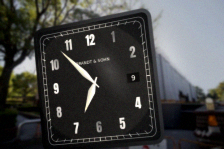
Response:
6h53
